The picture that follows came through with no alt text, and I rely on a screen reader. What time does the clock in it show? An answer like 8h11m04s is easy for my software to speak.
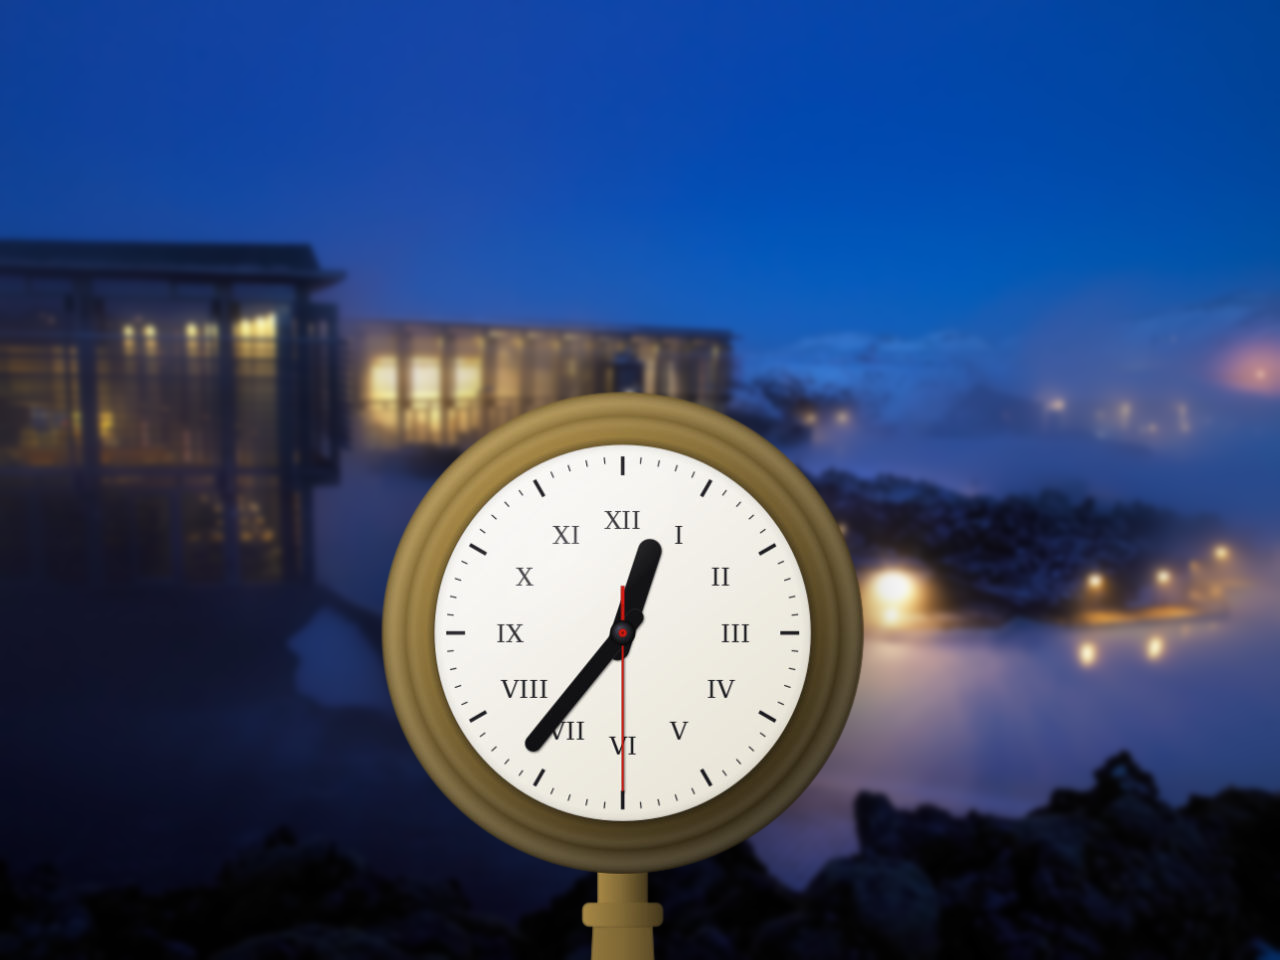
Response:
12h36m30s
